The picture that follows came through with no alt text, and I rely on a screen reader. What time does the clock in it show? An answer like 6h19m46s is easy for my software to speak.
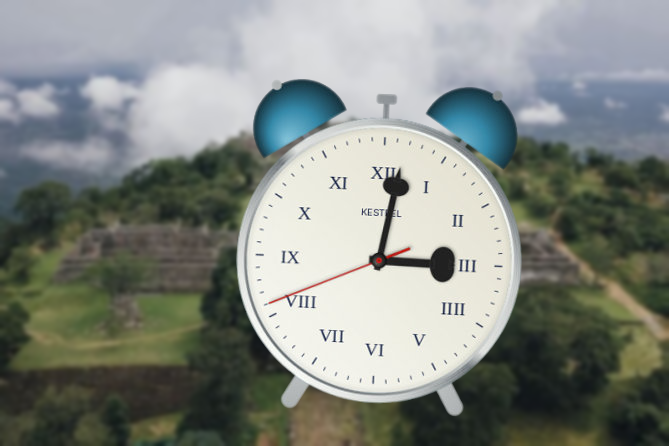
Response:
3h01m41s
